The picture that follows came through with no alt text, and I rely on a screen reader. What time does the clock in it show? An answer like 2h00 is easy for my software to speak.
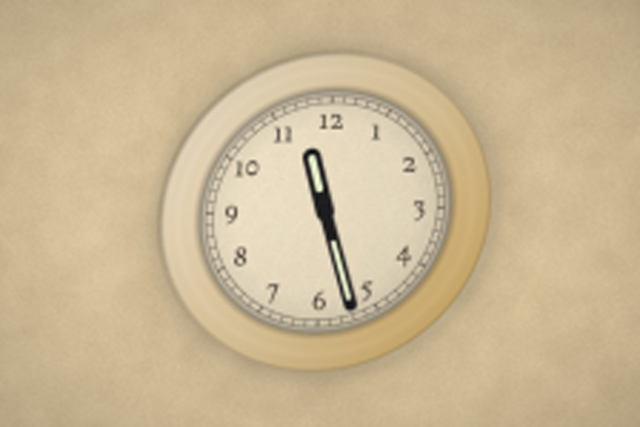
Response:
11h27
